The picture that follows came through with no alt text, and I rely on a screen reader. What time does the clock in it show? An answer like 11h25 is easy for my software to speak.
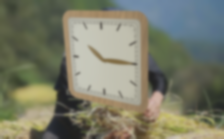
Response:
10h15
